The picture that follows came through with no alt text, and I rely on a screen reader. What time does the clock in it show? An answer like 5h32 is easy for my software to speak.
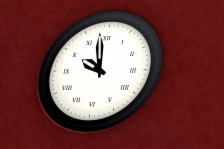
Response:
9h58
